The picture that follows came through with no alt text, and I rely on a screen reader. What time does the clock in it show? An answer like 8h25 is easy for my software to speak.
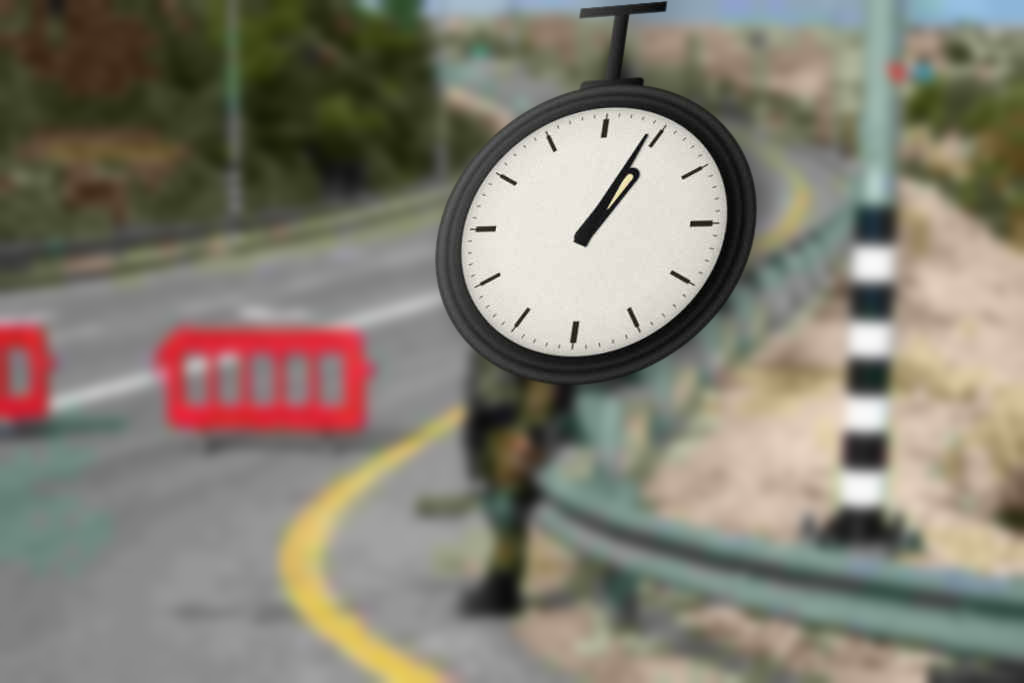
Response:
1h04
